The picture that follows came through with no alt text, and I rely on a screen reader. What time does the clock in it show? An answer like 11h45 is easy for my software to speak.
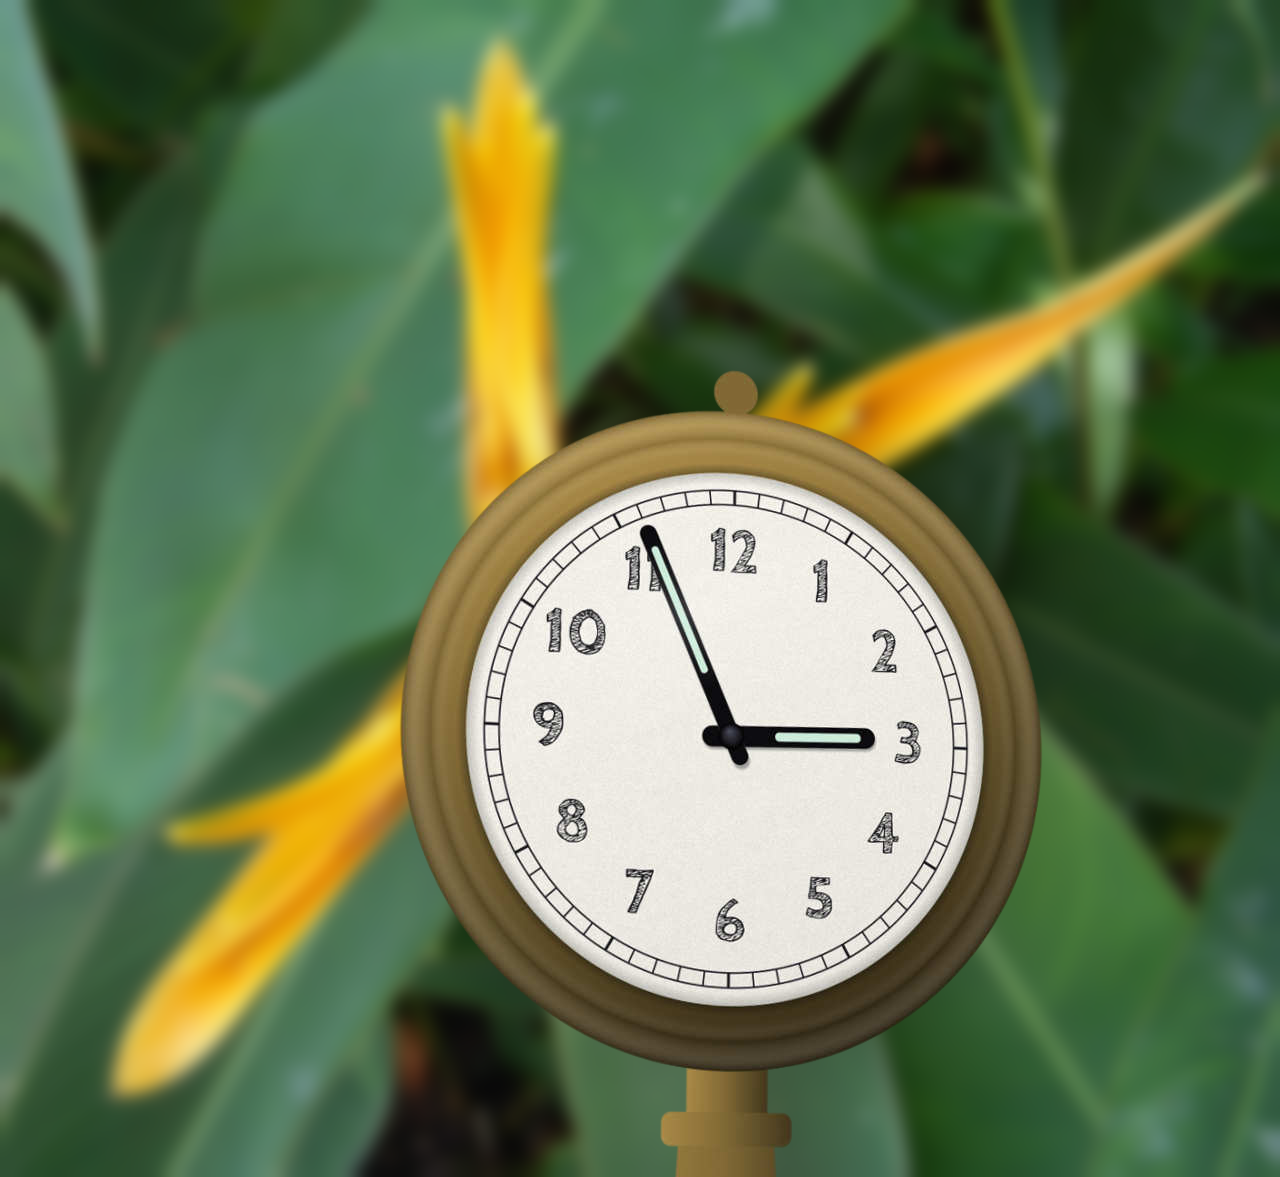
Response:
2h56
